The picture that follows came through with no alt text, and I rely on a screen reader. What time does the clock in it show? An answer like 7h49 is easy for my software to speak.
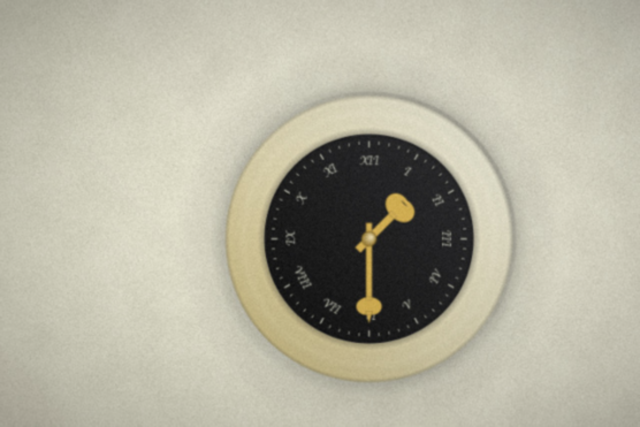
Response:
1h30
